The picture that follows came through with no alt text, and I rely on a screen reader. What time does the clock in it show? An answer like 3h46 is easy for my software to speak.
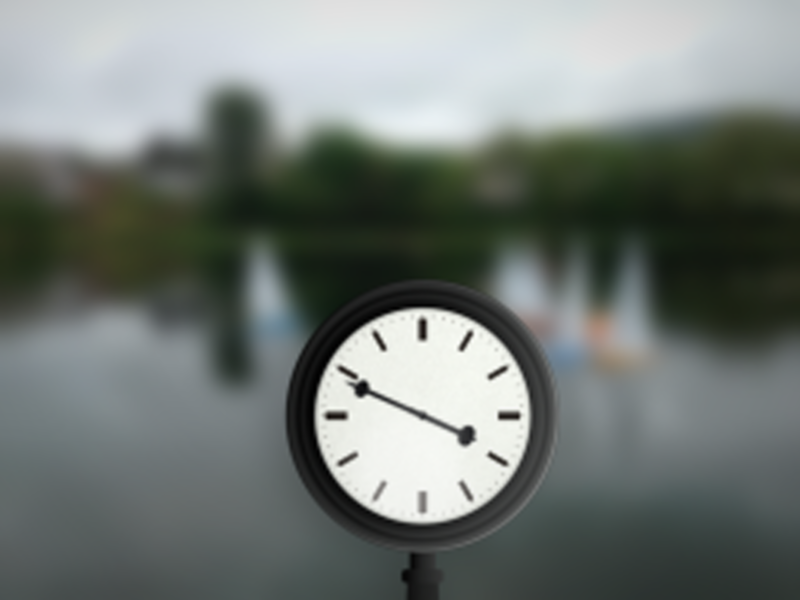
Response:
3h49
